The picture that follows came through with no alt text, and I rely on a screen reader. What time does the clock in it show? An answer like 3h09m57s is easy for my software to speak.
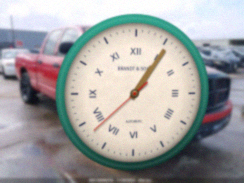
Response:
1h05m38s
